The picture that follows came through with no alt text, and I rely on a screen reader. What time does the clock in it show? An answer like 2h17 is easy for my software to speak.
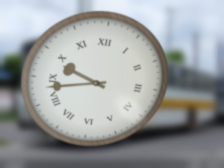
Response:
9h43
